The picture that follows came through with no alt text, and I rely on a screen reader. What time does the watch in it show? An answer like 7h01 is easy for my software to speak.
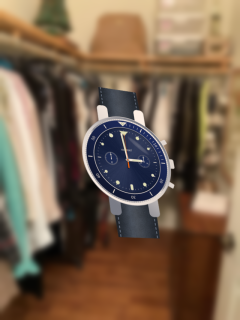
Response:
2h59
